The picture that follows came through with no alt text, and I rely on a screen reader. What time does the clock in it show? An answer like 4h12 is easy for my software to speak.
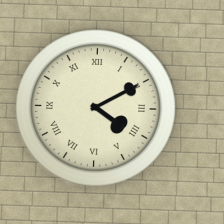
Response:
4h10
